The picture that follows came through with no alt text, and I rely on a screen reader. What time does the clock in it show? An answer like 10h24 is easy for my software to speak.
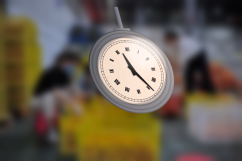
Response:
11h24
